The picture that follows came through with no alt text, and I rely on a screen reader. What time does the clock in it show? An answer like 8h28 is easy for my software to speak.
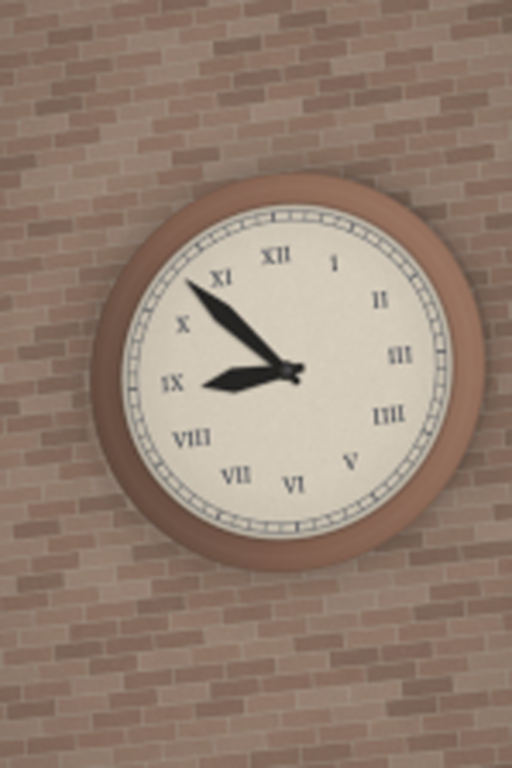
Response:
8h53
